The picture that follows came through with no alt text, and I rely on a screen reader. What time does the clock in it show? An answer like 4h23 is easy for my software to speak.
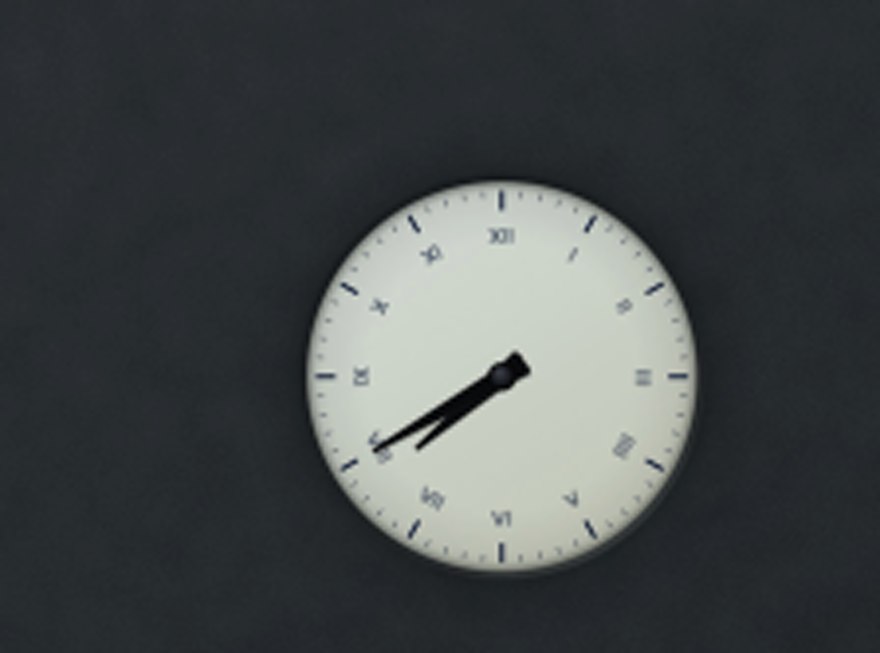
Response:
7h40
